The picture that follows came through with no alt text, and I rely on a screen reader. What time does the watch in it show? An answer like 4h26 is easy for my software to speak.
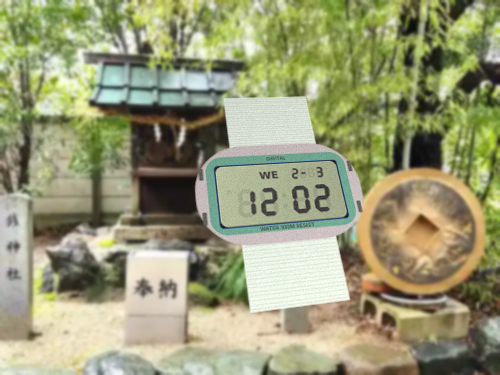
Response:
12h02
